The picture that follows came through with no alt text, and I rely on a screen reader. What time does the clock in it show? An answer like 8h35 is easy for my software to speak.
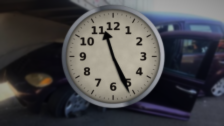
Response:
11h26
